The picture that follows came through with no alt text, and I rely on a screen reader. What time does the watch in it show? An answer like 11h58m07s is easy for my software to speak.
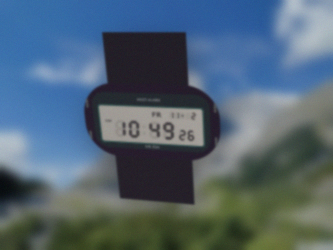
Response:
10h49m26s
